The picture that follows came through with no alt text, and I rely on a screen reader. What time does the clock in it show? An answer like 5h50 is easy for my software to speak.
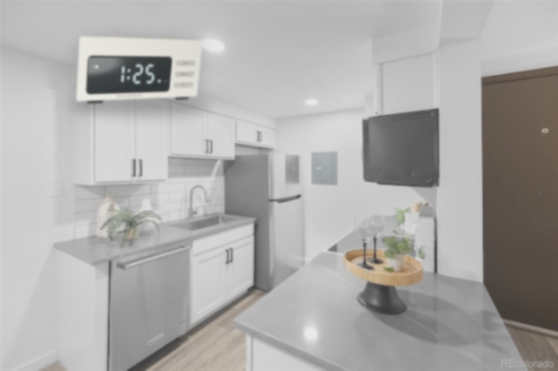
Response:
1h25
